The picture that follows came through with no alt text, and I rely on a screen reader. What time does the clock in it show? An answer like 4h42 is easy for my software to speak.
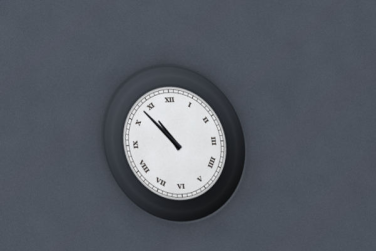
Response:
10h53
